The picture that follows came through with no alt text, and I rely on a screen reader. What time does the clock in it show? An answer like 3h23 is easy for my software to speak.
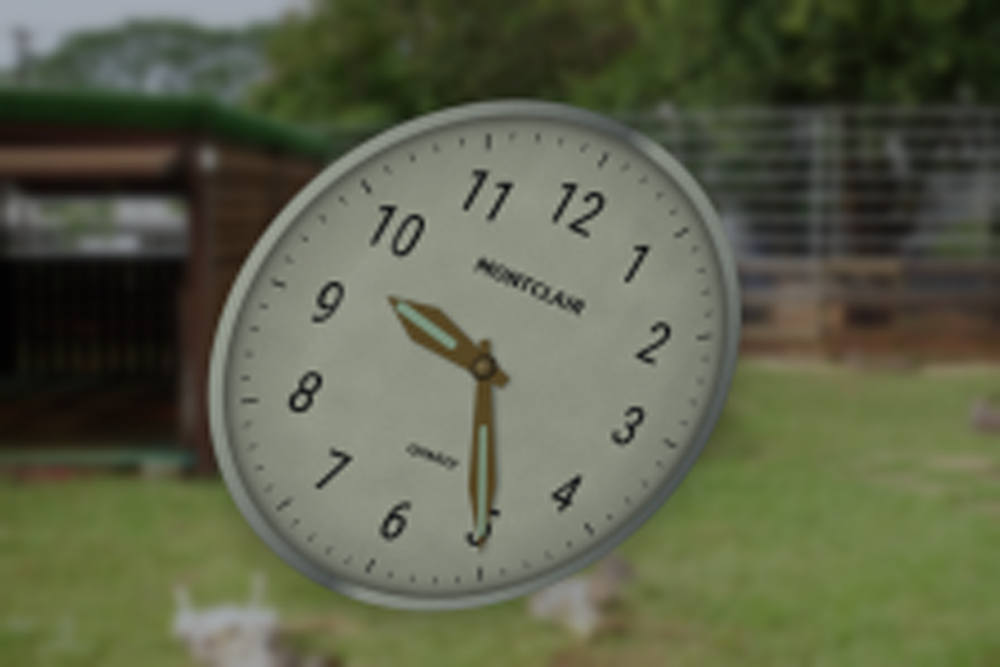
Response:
9h25
